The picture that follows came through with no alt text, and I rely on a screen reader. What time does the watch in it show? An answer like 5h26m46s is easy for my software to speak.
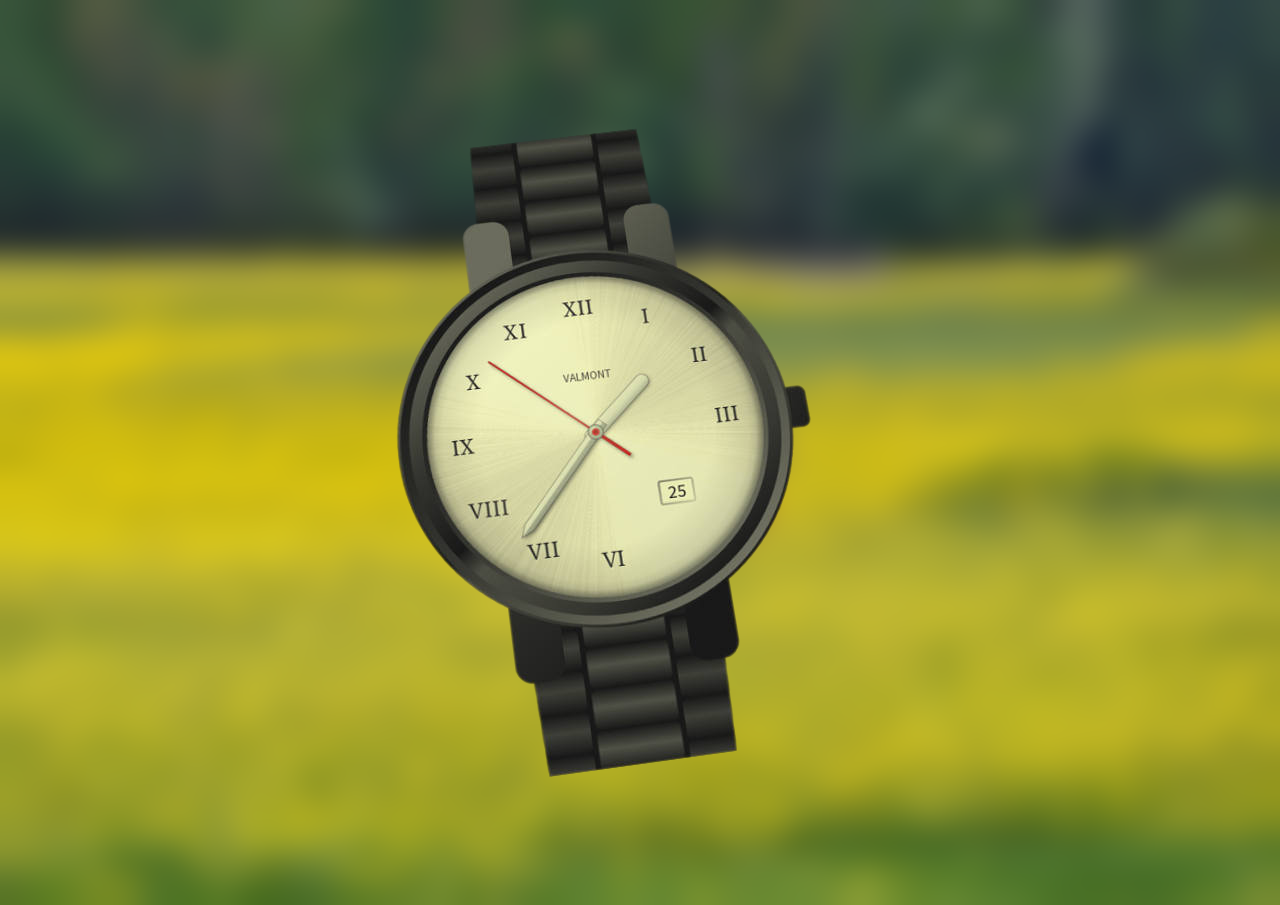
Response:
1h36m52s
